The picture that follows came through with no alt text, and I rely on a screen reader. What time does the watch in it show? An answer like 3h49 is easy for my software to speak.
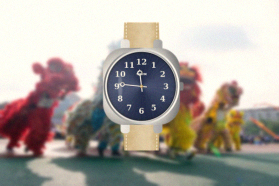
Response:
11h46
